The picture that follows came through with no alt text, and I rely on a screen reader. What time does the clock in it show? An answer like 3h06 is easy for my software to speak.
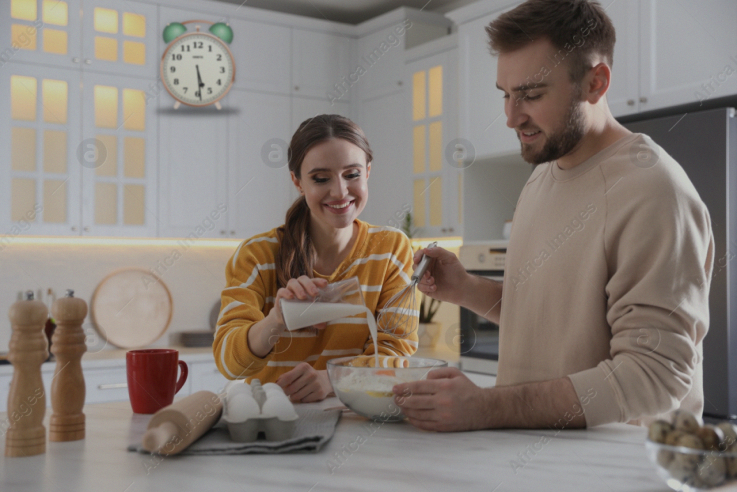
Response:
5h29
